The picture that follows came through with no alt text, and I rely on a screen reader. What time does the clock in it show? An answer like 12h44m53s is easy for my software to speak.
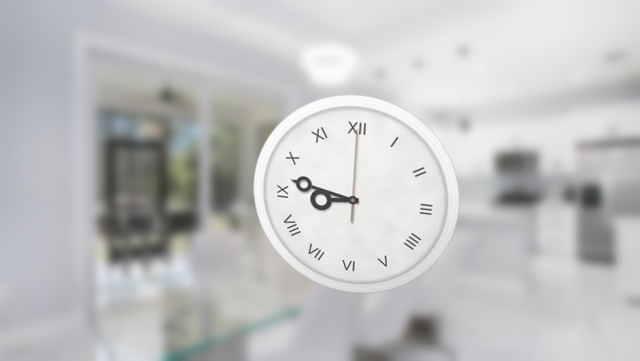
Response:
8h47m00s
